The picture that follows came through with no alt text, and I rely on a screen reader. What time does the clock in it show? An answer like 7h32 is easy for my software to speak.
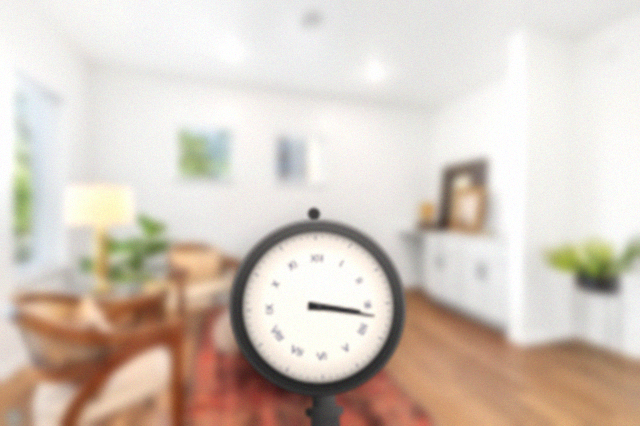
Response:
3h17
